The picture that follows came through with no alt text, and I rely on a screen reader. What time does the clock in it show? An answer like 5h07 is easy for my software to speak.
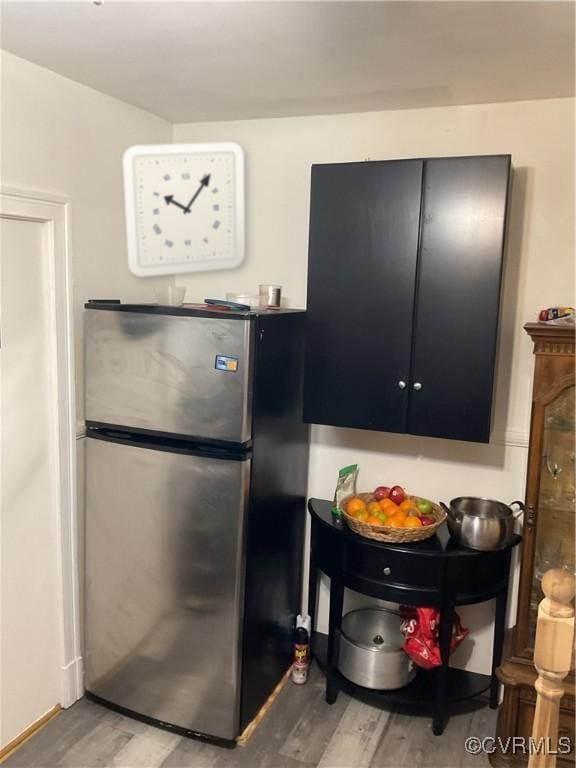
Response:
10h06
